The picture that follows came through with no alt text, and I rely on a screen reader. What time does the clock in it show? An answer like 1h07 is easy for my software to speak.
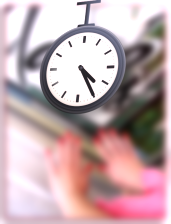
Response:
4h25
